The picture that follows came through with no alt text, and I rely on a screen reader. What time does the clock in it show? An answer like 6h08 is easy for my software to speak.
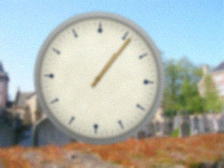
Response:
1h06
